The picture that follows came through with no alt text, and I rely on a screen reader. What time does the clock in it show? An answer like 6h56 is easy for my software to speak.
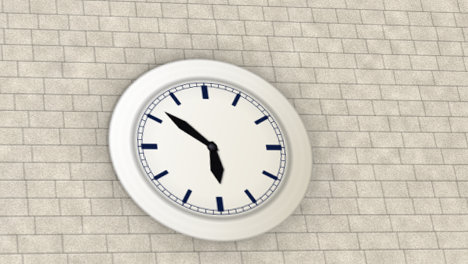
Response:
5h52
